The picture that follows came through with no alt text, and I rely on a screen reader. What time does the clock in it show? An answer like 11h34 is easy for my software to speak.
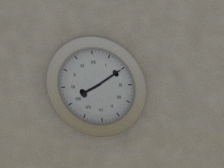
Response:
8h10
